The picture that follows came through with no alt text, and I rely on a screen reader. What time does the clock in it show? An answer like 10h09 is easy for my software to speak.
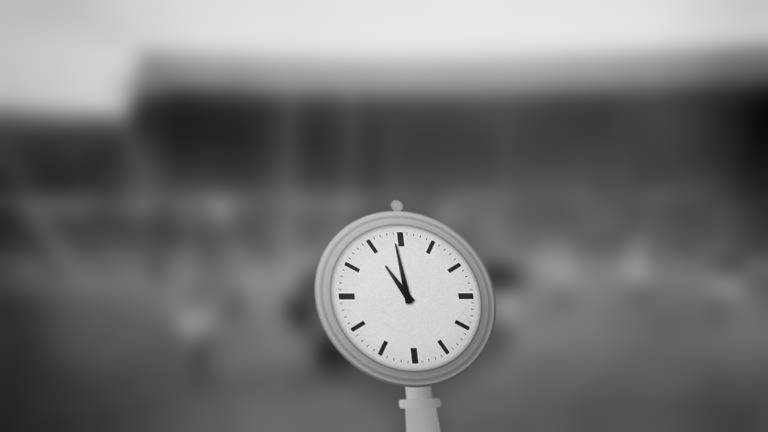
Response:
10h59
